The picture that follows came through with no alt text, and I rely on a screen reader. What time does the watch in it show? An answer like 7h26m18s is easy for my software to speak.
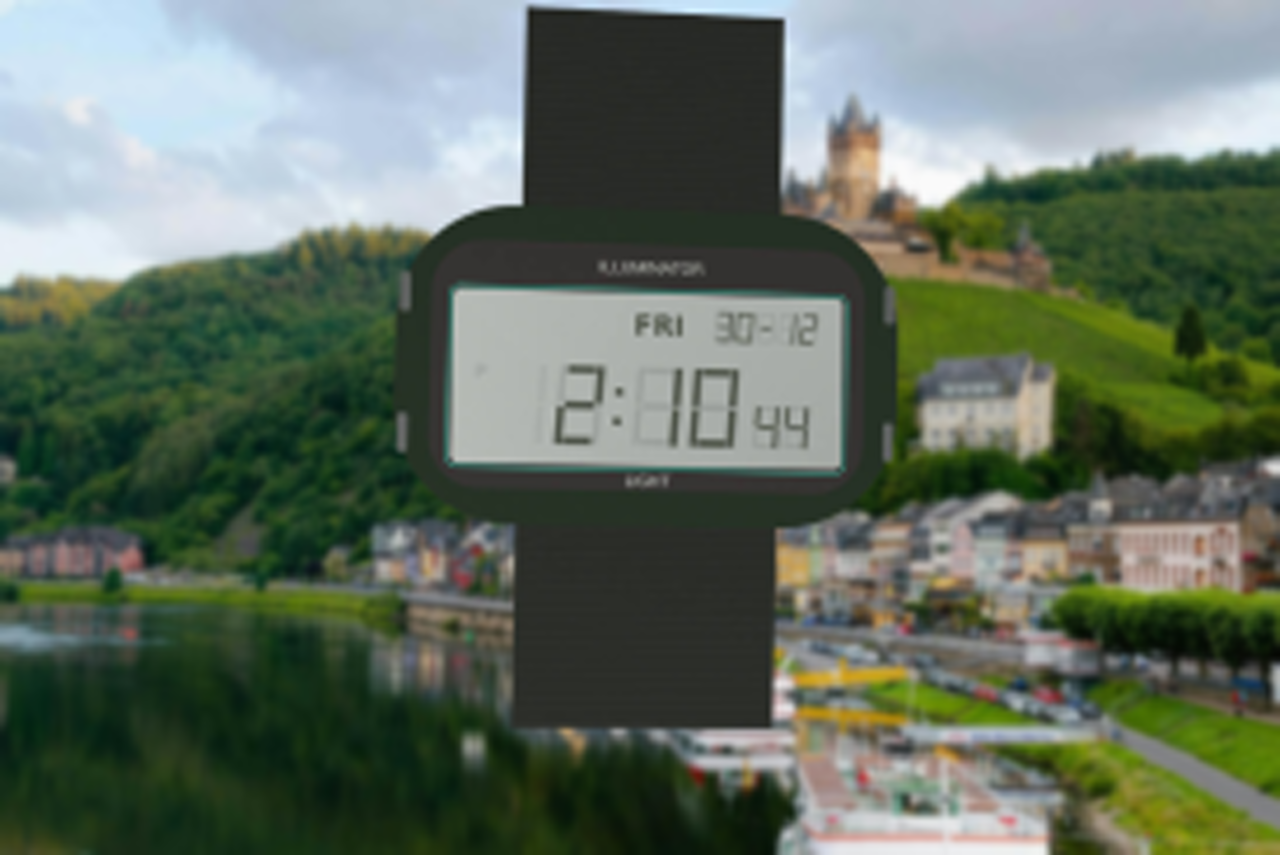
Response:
2h10m44s
